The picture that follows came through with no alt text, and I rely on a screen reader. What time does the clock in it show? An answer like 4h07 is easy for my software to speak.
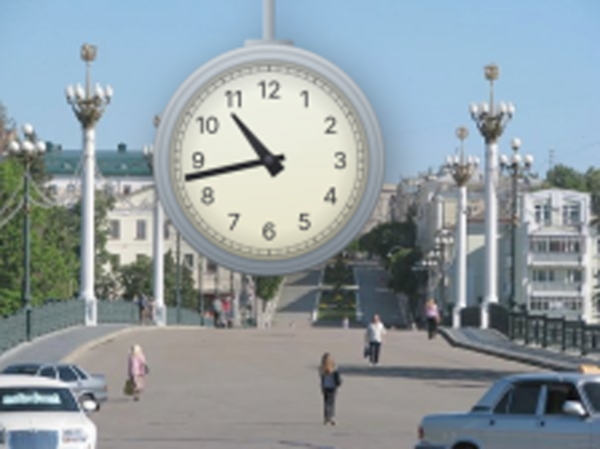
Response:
10h43
